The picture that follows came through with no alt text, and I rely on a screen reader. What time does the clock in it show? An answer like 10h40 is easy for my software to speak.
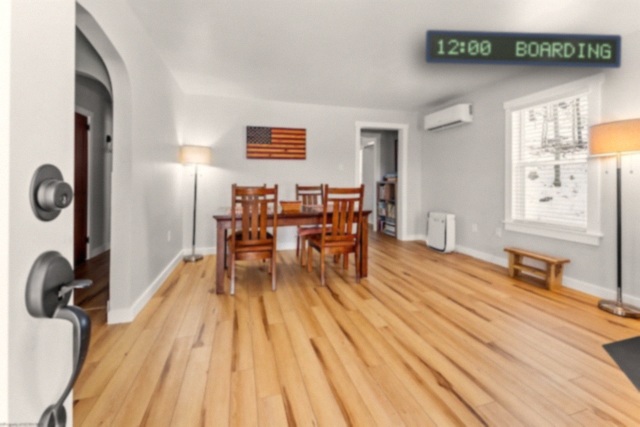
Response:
12h00
